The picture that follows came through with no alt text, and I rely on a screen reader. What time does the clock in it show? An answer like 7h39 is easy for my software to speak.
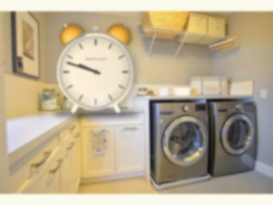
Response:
9h48
